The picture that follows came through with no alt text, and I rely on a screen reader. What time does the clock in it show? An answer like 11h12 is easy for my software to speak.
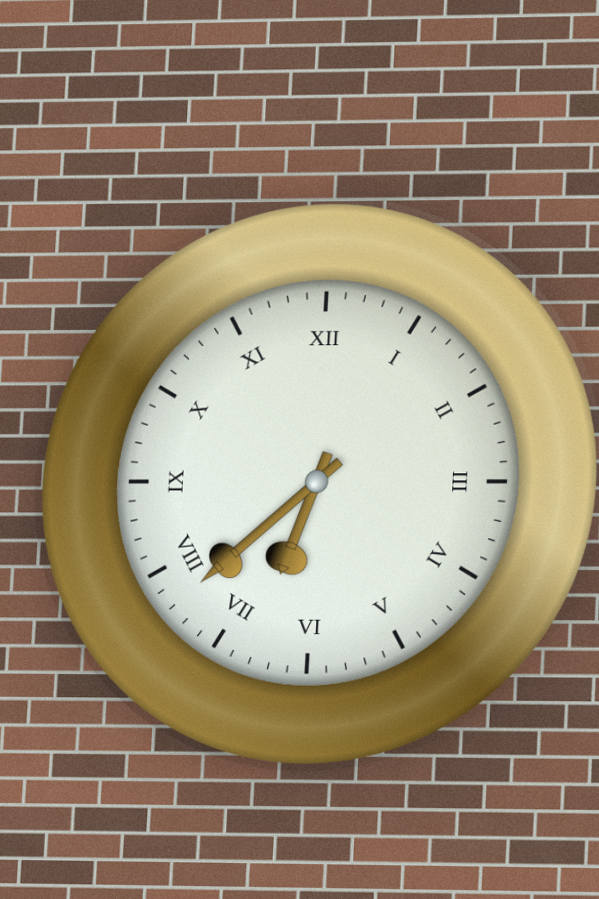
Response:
6h38
